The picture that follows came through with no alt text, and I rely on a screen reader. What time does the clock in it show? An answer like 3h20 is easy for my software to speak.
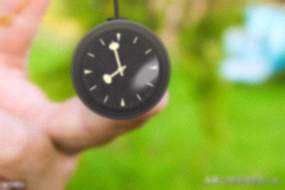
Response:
7h58
